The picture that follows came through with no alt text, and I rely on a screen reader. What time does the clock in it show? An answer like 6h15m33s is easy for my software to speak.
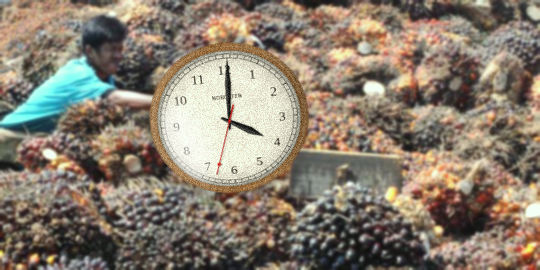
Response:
4h00m33s
